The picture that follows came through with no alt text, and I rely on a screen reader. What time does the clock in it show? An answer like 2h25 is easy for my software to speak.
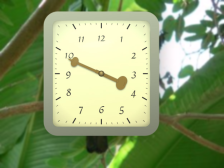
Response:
3h49
